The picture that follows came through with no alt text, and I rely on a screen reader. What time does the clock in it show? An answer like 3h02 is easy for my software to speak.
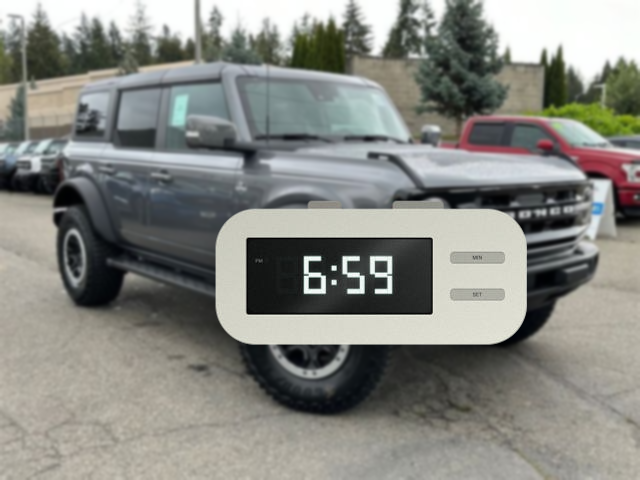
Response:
6h59
